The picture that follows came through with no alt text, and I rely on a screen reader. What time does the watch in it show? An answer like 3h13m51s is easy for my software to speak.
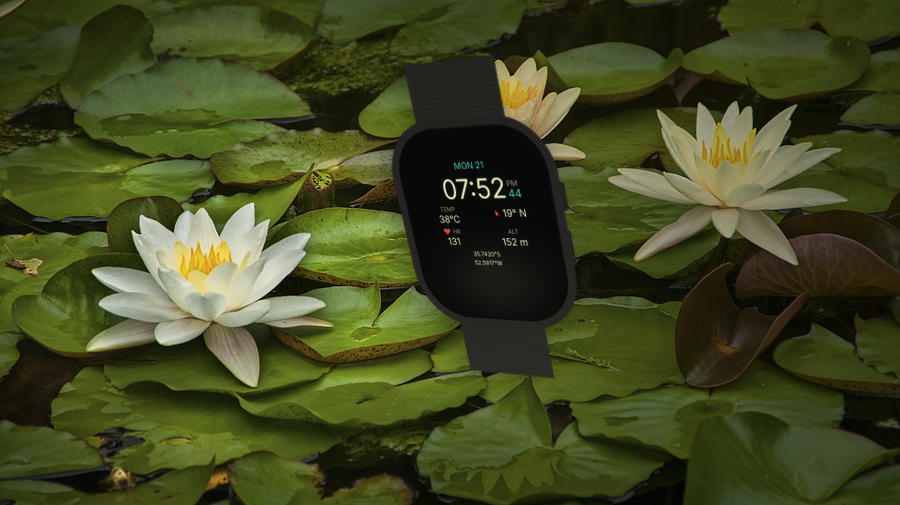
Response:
7h52m44s
